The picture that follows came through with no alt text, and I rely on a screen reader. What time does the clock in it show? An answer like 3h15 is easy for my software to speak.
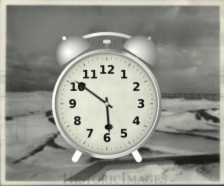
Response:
5h51
